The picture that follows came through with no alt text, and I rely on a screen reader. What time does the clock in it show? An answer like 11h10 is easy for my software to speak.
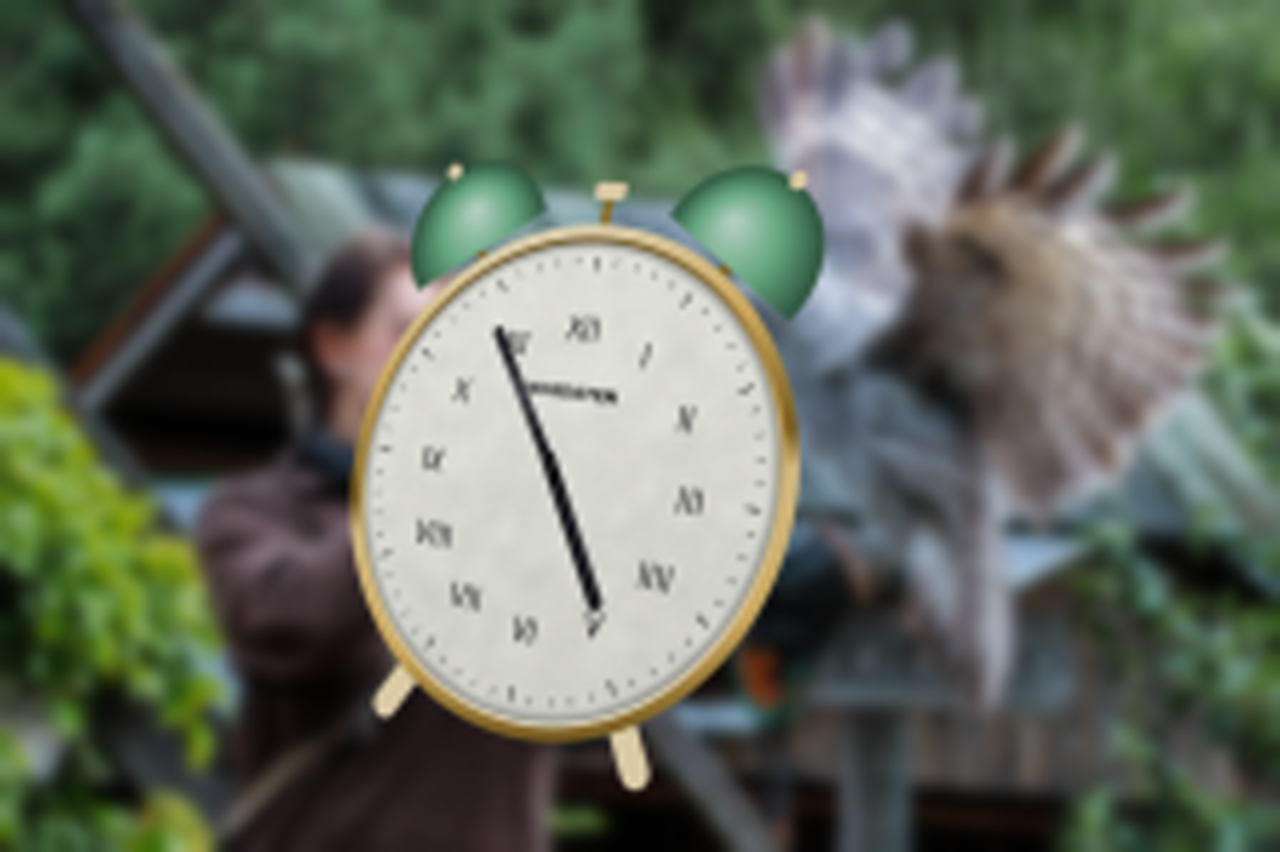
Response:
4h54
